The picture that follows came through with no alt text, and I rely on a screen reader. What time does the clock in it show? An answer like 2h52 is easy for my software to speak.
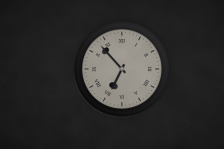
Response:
6h53
